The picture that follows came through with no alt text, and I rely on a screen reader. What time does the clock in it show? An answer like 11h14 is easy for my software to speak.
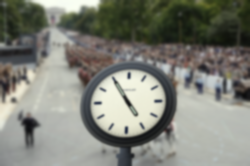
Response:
4h55
